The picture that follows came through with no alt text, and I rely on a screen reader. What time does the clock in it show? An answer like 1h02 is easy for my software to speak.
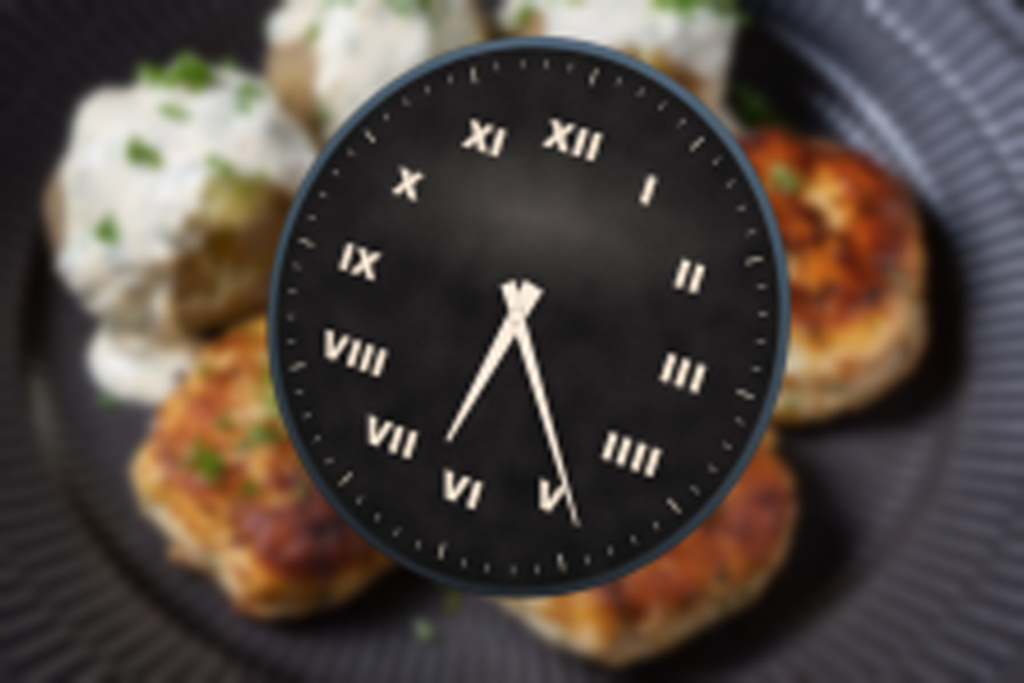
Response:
6h24
